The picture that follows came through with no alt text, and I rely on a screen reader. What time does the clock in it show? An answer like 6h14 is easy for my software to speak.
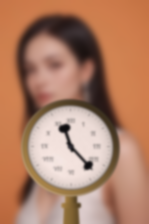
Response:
11h23
